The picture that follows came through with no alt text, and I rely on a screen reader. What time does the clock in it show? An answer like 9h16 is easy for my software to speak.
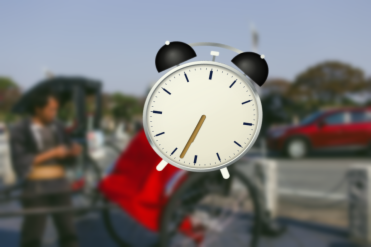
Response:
6h33
